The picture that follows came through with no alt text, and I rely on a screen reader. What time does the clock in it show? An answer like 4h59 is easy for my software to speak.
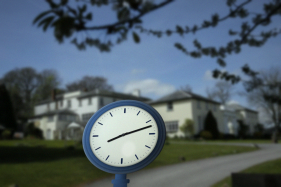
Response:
8h12
